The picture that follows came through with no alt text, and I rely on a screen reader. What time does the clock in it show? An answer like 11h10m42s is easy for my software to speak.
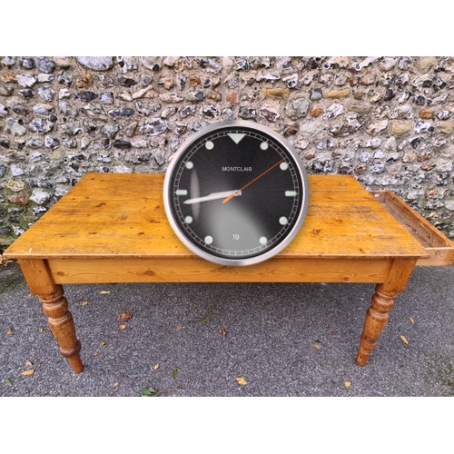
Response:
8h43m09s
